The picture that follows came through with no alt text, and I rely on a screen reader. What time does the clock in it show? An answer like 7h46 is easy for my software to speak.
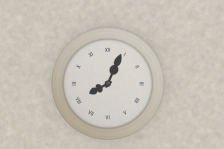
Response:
8h04
